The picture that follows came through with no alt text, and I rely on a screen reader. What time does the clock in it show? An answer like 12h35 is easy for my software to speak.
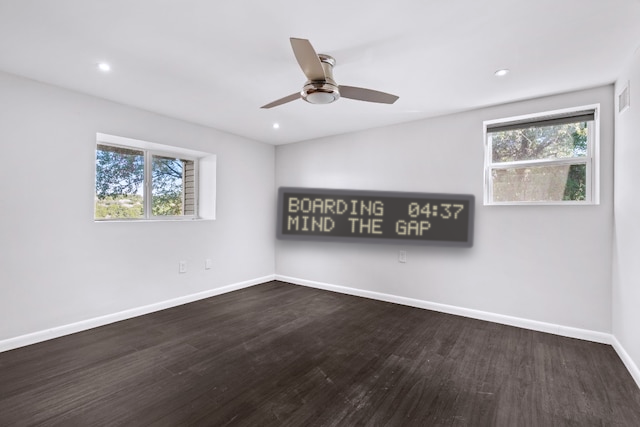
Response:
4h37
